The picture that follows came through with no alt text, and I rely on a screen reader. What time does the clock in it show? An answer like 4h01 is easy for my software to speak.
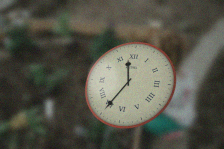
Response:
11h35
